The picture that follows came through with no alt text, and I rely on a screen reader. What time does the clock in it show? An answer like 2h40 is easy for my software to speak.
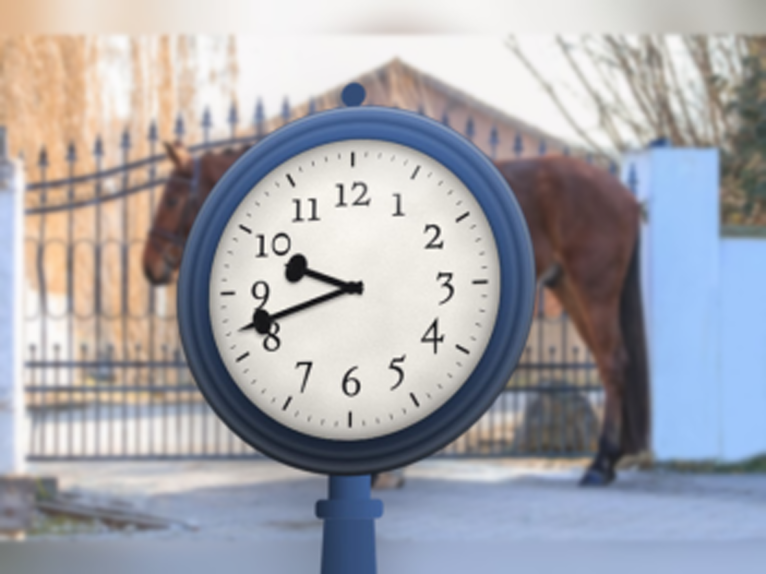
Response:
9h42
